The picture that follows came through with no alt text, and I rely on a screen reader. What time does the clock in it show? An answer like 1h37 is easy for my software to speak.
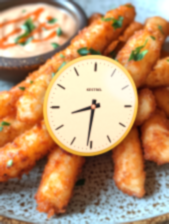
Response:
8h31
